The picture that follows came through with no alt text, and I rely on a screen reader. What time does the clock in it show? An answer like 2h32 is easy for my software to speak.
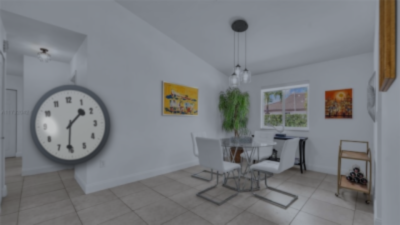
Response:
1h31
